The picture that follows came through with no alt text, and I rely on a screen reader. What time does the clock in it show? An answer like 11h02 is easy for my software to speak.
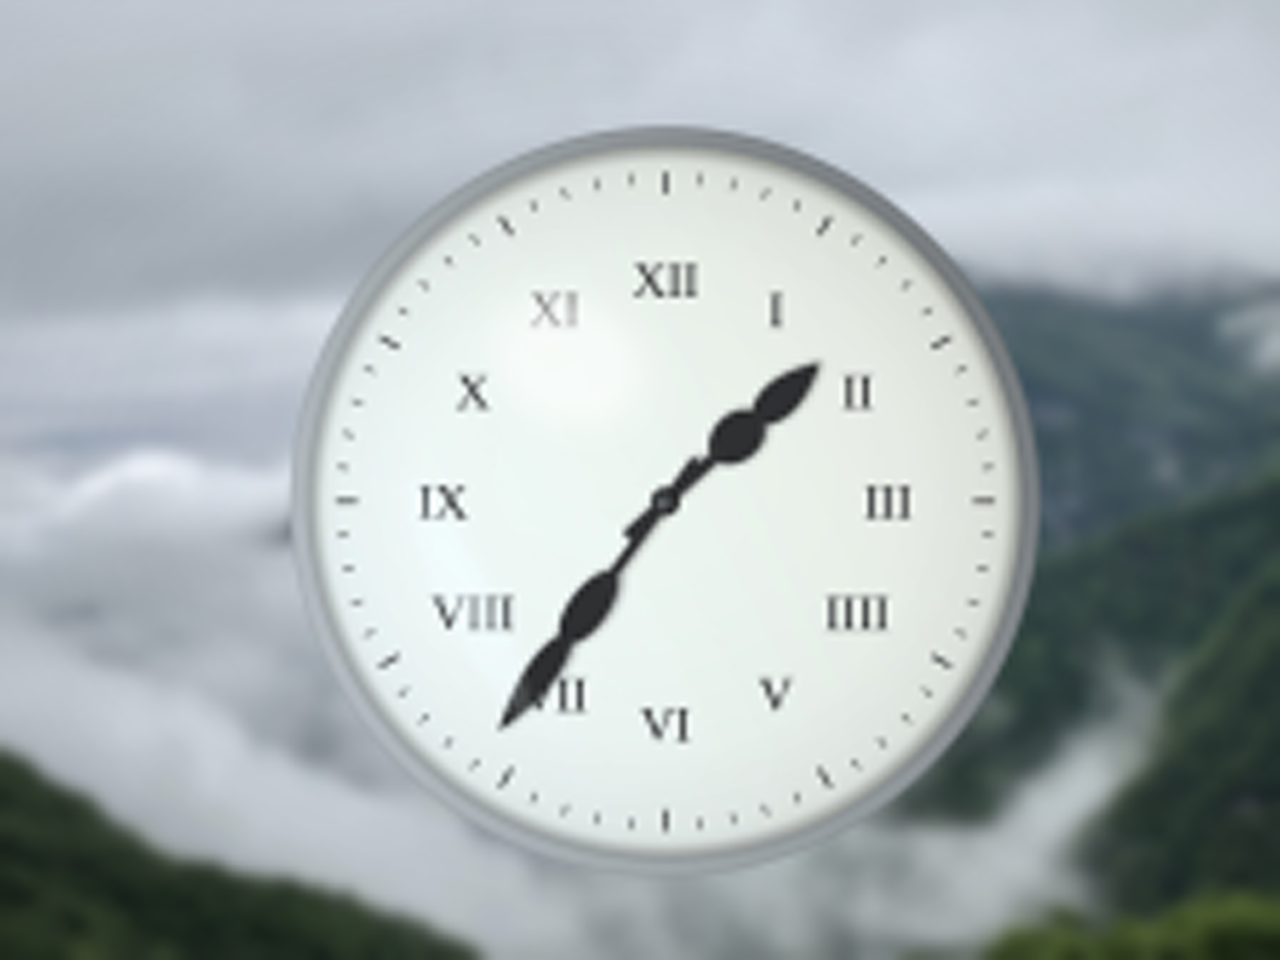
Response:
1h36
